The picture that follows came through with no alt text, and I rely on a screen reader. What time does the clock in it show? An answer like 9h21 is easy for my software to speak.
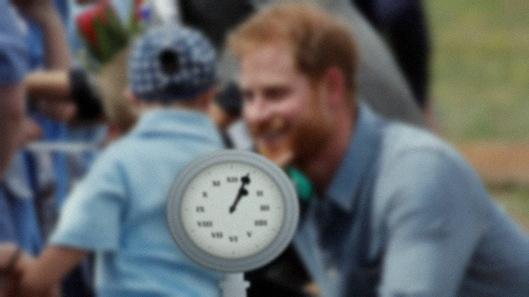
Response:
1h04
